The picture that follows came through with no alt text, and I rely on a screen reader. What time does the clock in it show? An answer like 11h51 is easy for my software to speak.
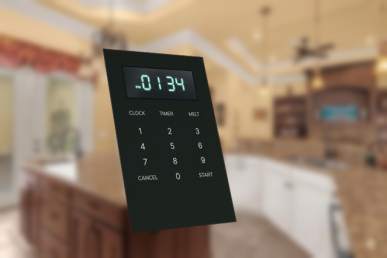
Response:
1h34
